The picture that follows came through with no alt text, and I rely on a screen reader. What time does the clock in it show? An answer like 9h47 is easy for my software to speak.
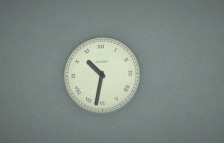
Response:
10h32
